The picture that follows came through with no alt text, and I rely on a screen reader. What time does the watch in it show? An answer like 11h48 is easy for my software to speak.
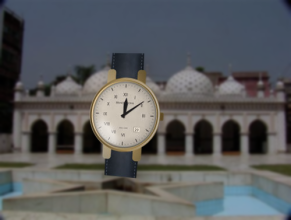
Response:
12h09
